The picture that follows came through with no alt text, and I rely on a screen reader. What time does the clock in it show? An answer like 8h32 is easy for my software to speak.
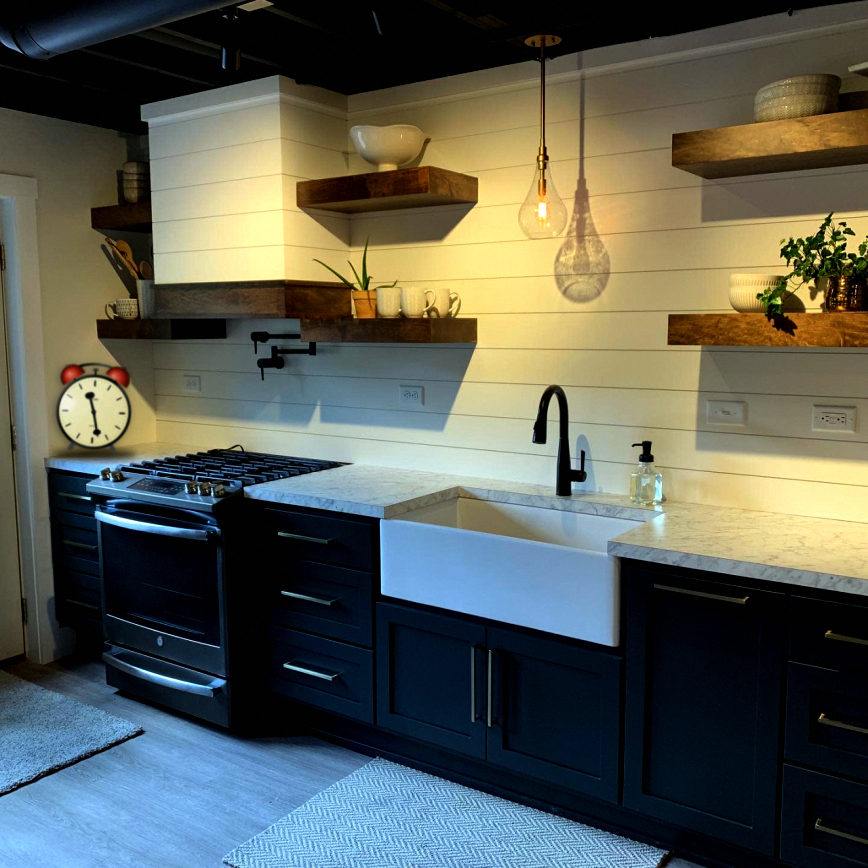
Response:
11h28
